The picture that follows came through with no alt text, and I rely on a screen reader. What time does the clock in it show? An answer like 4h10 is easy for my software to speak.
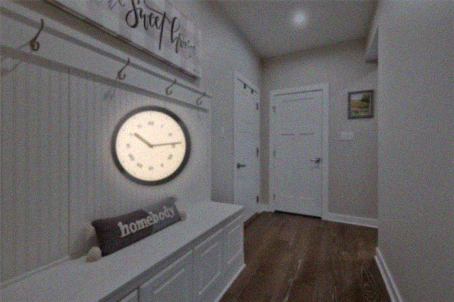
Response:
10h14
